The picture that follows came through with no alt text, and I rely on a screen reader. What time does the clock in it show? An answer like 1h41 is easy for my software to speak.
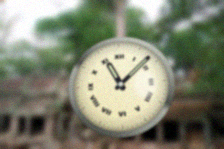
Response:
11h08
